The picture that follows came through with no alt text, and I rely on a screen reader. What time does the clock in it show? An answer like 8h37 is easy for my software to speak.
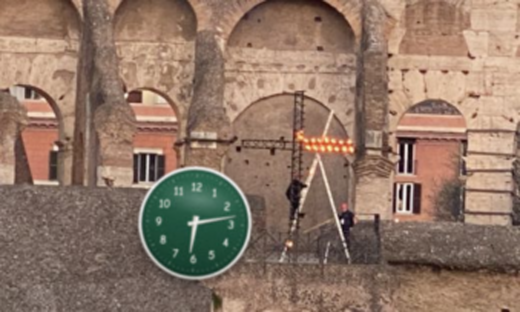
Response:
6h13
